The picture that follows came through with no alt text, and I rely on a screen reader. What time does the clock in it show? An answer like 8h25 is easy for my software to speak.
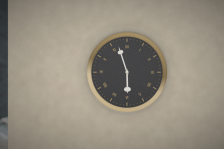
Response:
5h57
